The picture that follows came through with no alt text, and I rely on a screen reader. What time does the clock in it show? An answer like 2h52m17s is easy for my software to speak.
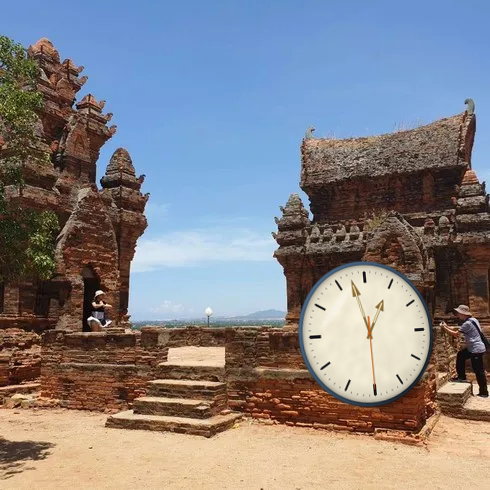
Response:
12h57m30s
